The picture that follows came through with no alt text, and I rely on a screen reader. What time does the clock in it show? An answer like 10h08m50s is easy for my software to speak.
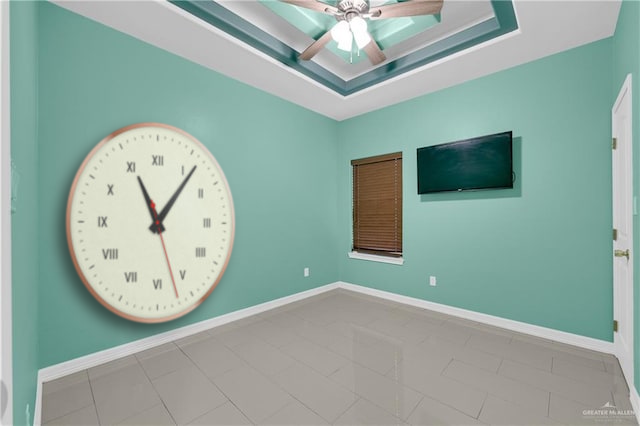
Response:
11h06m27s
